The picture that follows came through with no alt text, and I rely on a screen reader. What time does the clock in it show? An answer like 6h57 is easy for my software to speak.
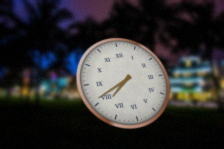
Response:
7h41
